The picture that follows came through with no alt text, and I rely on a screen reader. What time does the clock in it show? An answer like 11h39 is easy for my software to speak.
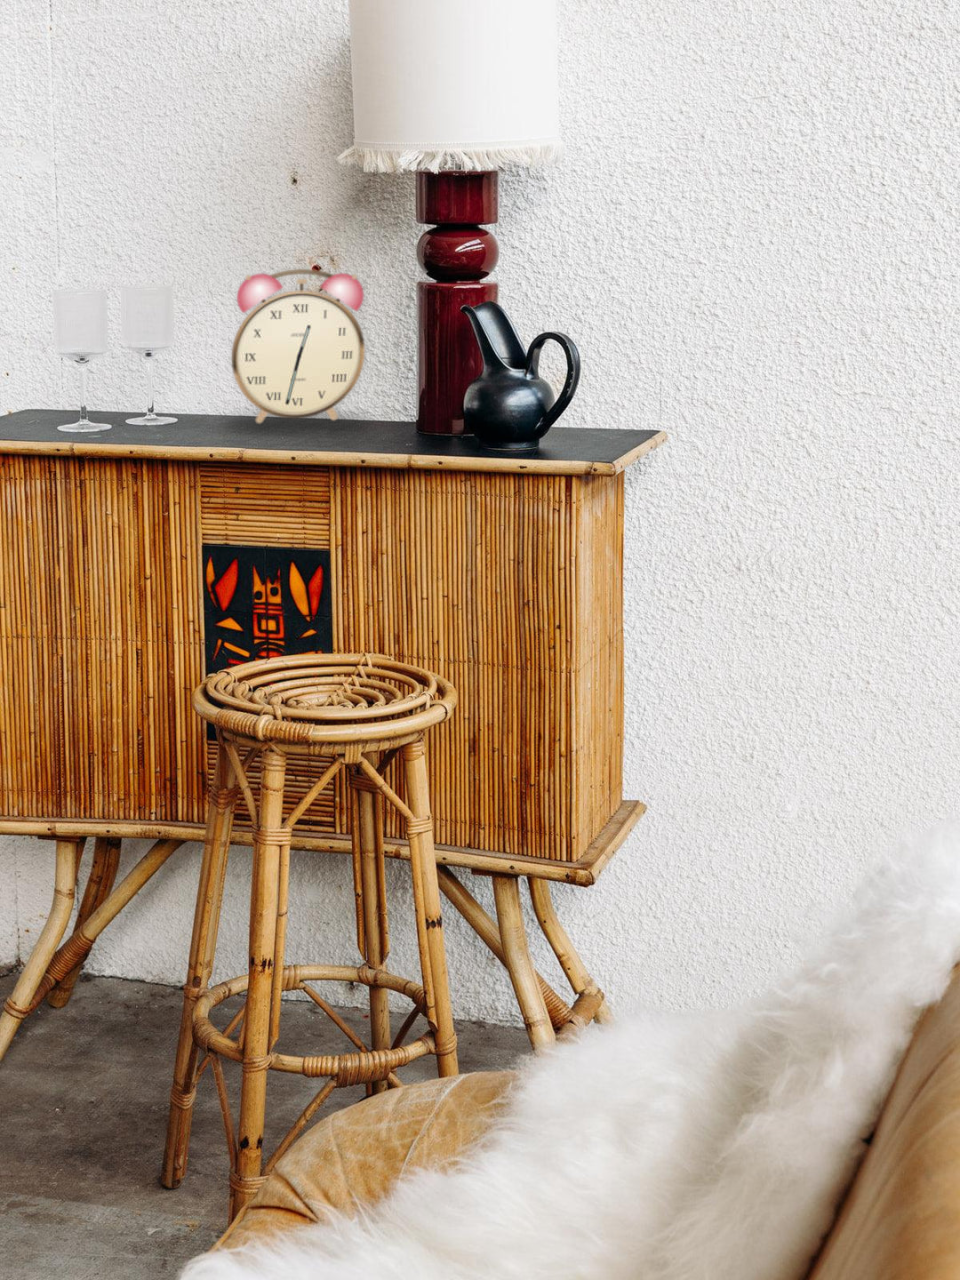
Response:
12h32
